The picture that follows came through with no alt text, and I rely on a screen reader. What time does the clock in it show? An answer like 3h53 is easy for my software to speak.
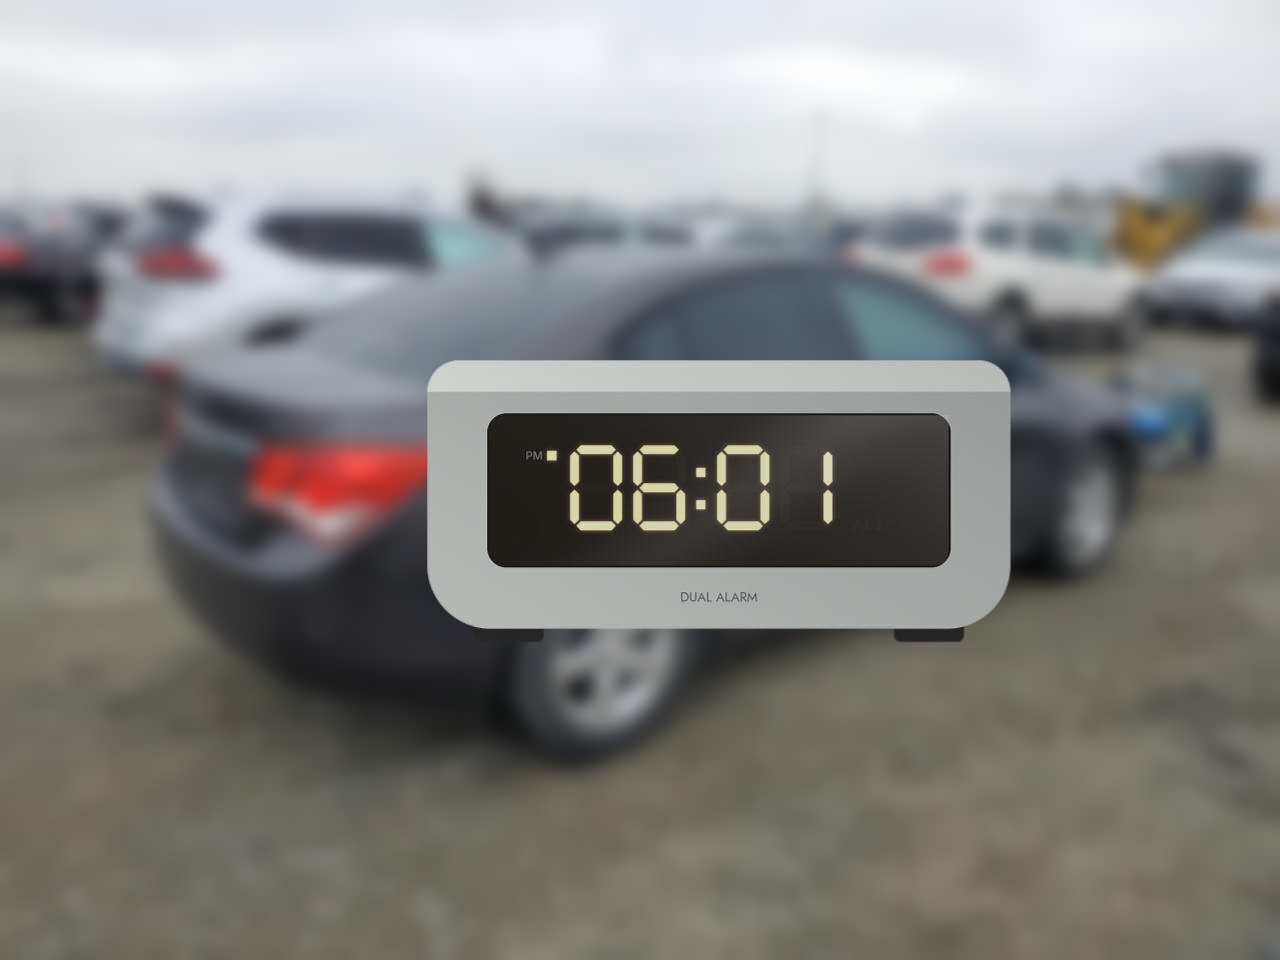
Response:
6h01
